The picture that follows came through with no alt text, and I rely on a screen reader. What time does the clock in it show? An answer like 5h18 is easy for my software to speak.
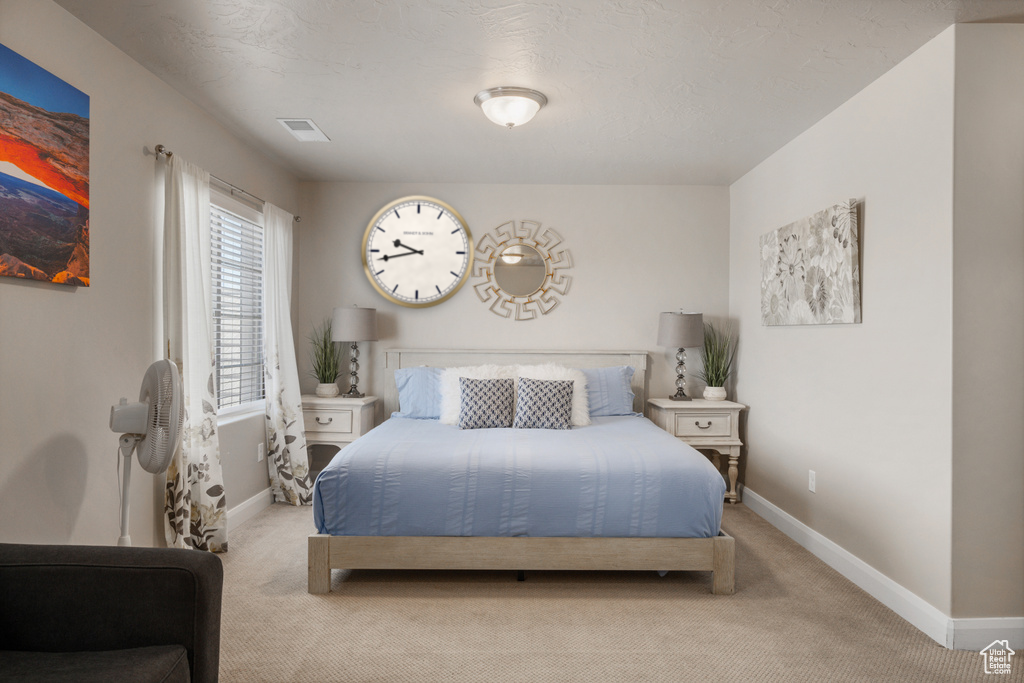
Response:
9h43
